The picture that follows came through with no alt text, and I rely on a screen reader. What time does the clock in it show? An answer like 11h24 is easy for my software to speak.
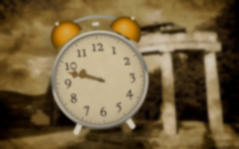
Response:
9h48
